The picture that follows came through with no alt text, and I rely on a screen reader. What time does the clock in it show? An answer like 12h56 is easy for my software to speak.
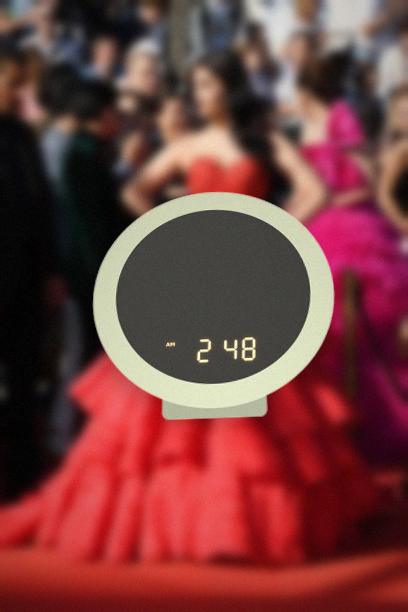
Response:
2h48
